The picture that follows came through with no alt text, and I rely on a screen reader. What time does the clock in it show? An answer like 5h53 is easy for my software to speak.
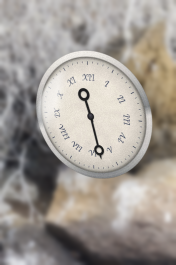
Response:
11h28
